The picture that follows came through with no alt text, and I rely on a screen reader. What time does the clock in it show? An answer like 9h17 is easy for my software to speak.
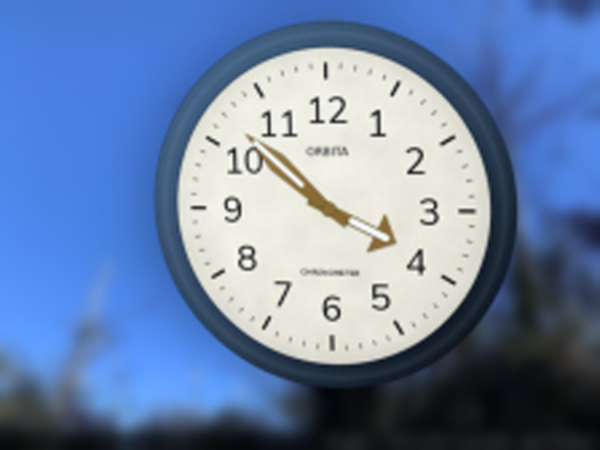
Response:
3h52
